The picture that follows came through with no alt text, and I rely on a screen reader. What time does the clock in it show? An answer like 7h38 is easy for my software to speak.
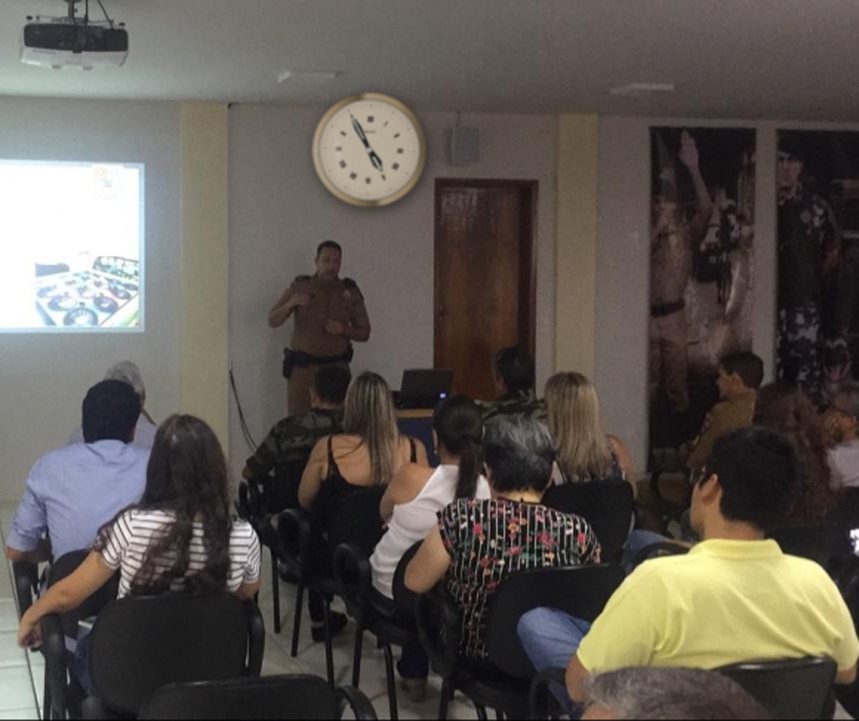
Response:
4h55
